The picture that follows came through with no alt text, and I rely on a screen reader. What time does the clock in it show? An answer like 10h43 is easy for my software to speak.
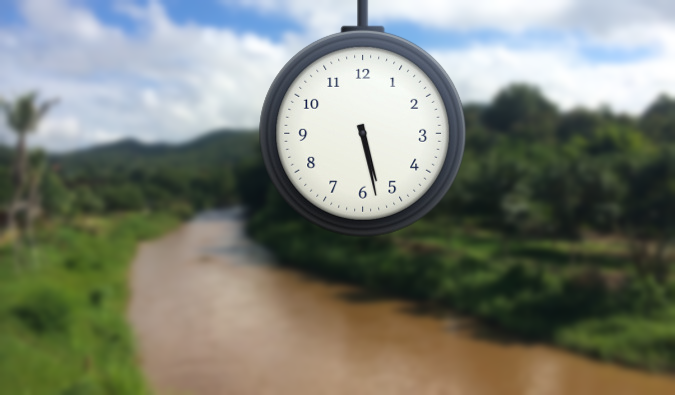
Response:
5h28
